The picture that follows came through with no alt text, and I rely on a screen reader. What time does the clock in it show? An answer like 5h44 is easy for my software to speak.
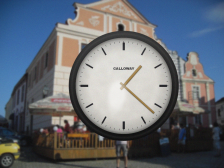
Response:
1h22
